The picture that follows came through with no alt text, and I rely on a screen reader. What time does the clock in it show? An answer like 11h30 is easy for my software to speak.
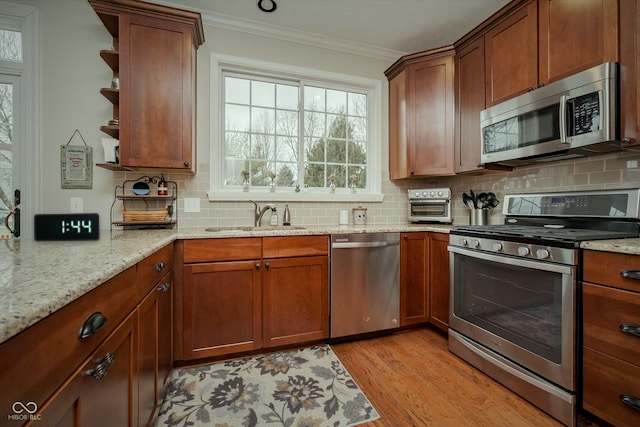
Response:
1h44
